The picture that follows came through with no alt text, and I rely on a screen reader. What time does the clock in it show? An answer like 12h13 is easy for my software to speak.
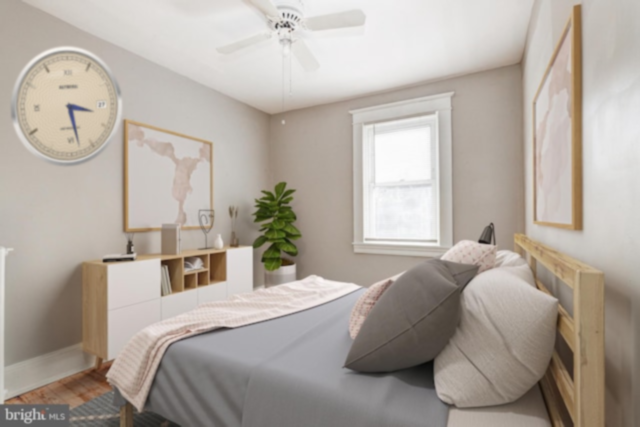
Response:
3h28
